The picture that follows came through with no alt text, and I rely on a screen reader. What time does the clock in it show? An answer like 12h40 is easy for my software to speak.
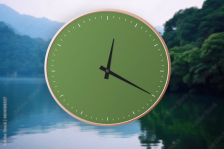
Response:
12h20
